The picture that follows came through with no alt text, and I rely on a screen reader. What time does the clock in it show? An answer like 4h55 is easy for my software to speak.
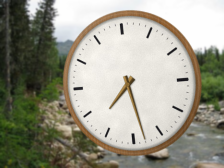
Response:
7h28
